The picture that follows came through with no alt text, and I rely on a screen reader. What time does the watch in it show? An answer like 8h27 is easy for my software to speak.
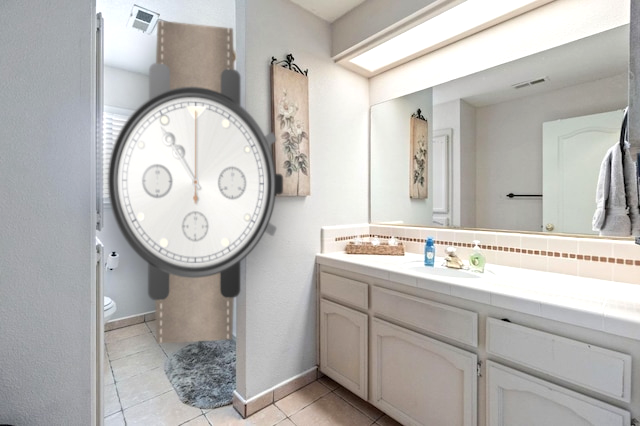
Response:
10h54
